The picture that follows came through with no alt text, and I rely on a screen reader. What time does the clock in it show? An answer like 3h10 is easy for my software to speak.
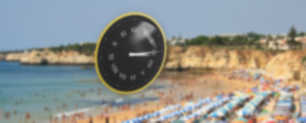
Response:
3h15
